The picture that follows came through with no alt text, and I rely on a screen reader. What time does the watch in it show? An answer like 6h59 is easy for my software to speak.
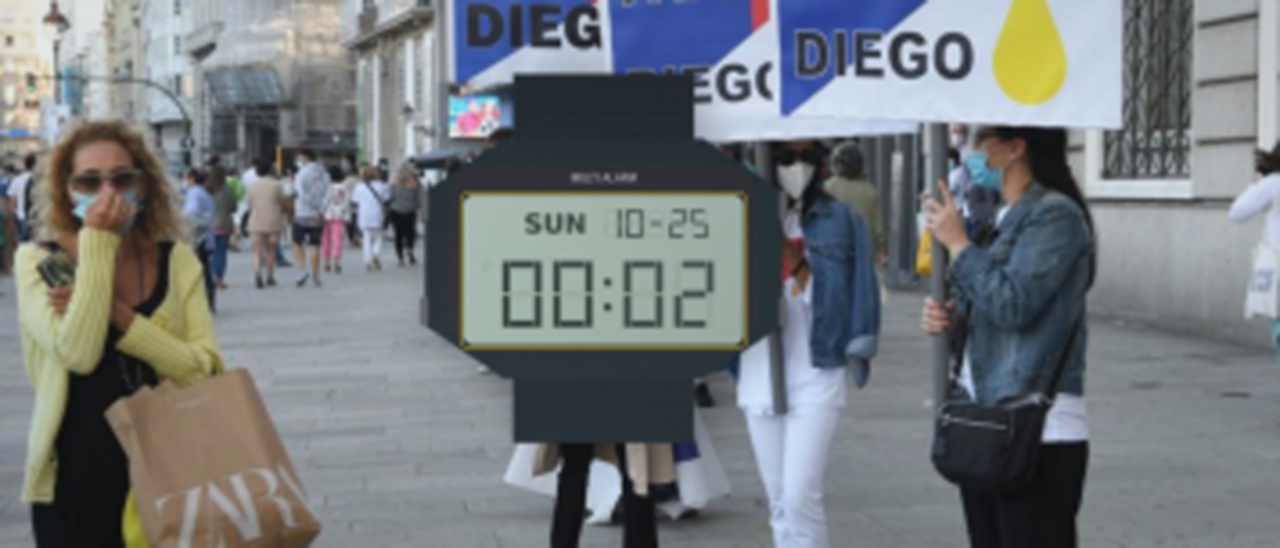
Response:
0h02
